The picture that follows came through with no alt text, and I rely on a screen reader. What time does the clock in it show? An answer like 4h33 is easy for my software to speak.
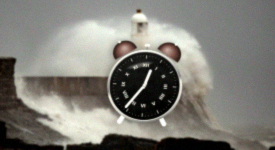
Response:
12h36
